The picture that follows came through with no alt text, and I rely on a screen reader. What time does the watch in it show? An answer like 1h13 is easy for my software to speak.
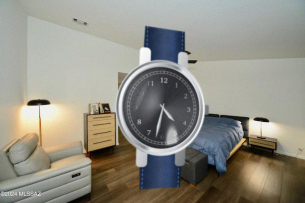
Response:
4h32
